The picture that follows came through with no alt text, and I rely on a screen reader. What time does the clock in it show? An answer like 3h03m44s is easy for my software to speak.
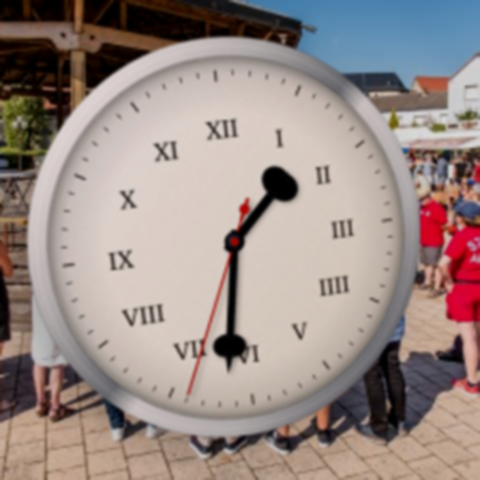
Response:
1h31m34s
